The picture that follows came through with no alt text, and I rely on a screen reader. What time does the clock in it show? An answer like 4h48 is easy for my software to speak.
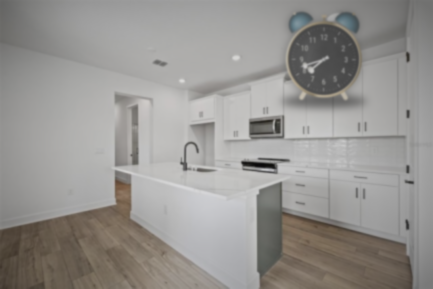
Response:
7h42
